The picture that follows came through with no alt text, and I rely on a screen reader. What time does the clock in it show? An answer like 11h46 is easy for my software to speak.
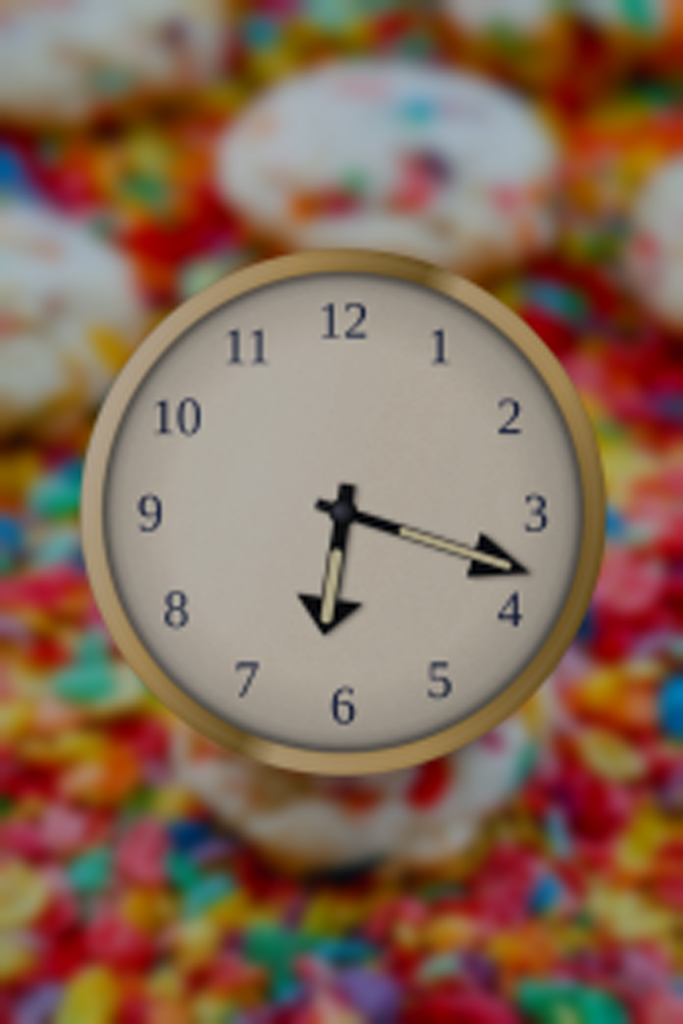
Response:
6h18
